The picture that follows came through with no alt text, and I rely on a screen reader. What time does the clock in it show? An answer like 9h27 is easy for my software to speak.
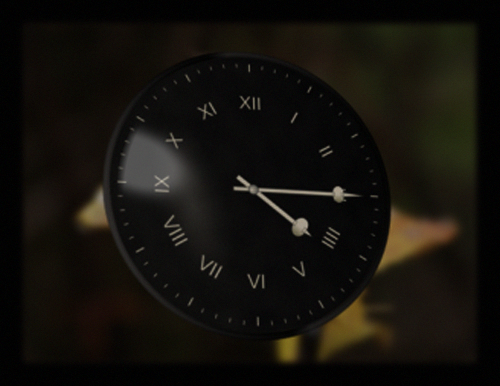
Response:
4h15
